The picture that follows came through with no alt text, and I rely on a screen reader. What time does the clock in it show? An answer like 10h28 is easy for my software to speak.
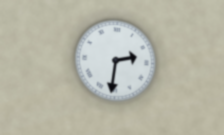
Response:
2h31
